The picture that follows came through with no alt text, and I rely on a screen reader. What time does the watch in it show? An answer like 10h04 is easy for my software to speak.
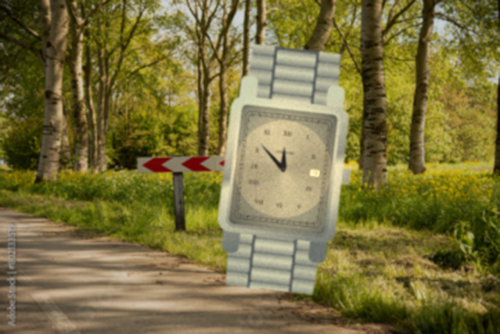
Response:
11h52
